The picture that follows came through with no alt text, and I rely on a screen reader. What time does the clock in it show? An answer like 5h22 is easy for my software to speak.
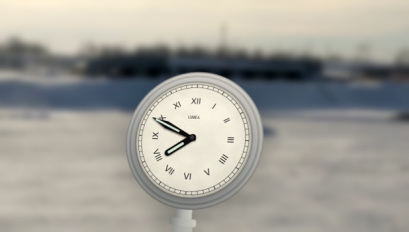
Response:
7h49
